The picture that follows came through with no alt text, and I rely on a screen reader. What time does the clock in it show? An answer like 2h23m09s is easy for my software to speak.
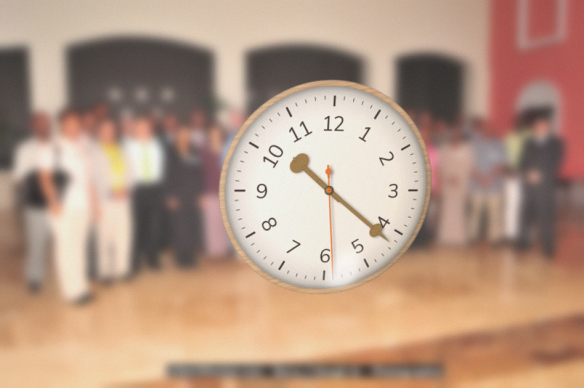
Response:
10h21m29s
